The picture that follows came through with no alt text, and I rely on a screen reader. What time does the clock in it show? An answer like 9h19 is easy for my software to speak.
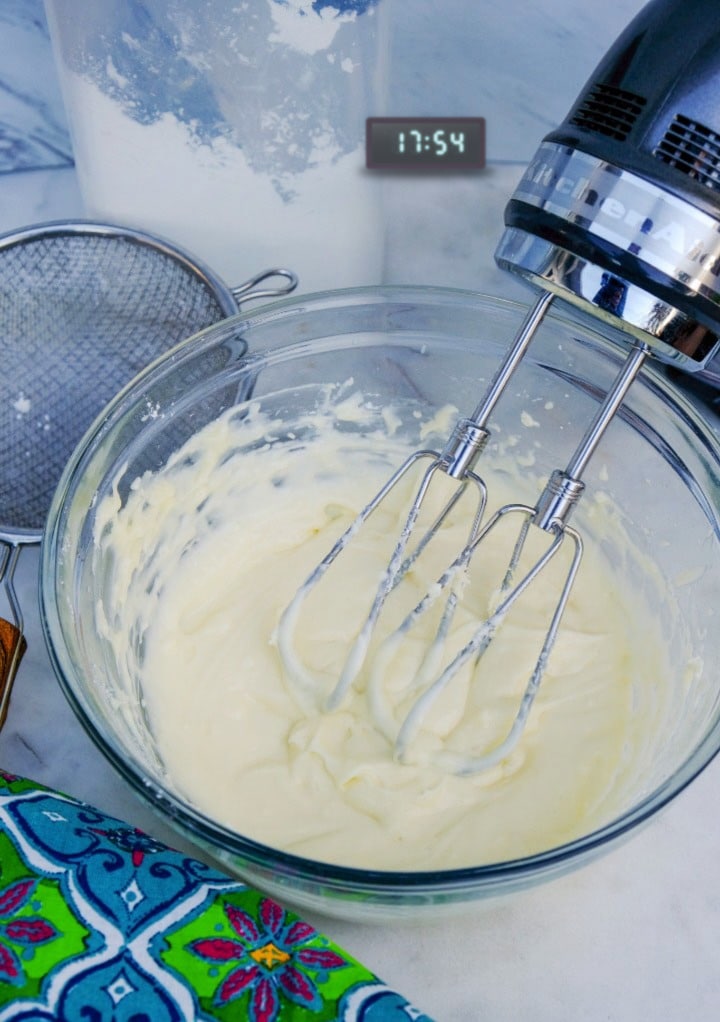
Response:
17h54
